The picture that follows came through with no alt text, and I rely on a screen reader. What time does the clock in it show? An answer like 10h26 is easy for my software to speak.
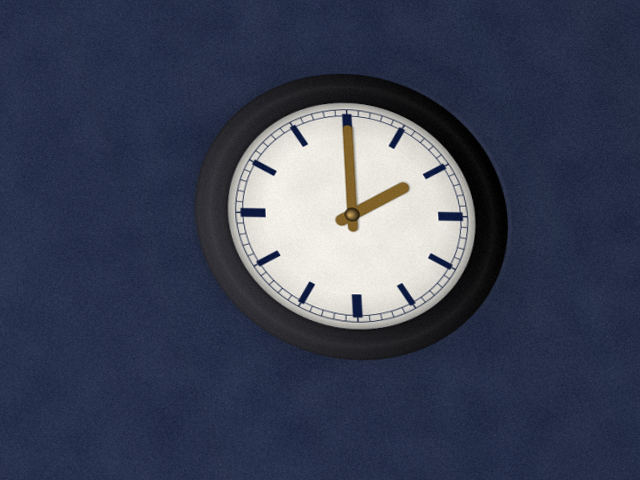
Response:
2h00
